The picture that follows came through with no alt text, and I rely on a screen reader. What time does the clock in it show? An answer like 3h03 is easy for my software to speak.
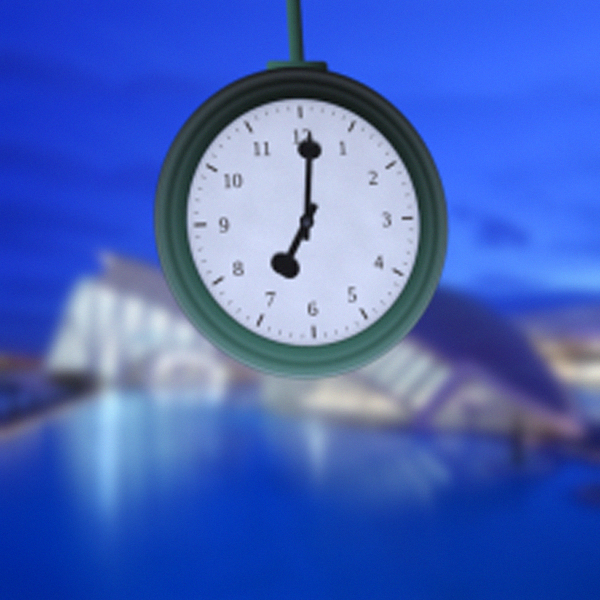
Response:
7h01
